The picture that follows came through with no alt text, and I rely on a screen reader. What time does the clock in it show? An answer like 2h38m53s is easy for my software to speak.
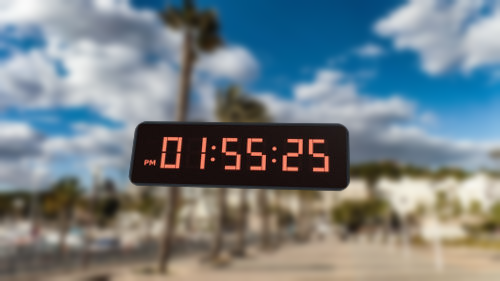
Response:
1h55m25s
